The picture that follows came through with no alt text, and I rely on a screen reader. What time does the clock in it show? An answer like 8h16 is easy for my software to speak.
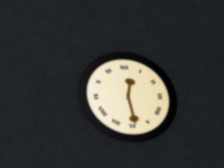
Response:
12h29
